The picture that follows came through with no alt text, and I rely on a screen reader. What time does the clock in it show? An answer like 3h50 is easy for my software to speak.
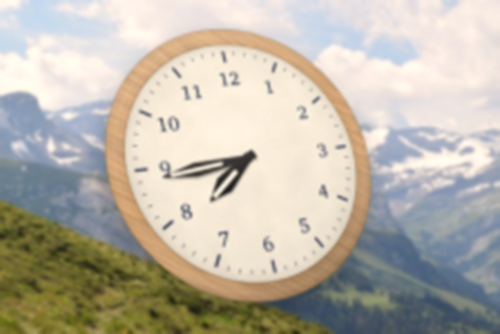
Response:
7h44
